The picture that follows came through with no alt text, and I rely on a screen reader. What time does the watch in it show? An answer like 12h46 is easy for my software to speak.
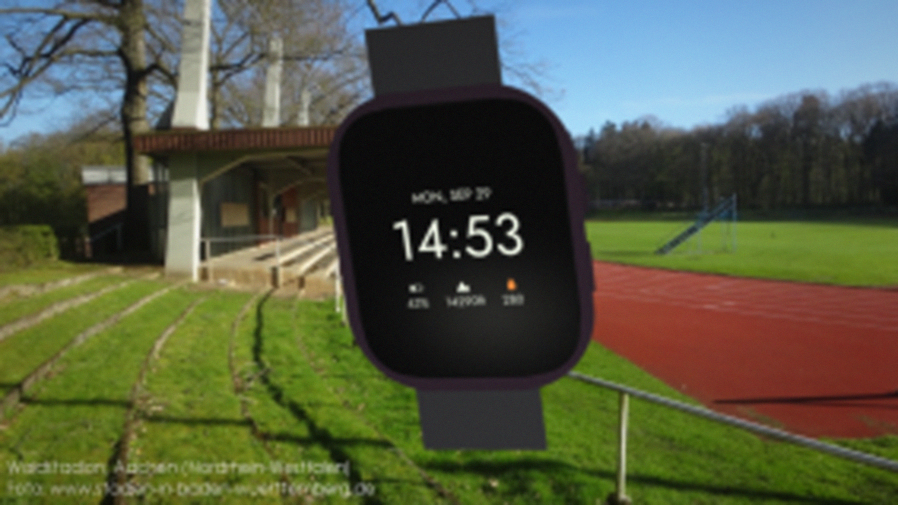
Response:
14h53
